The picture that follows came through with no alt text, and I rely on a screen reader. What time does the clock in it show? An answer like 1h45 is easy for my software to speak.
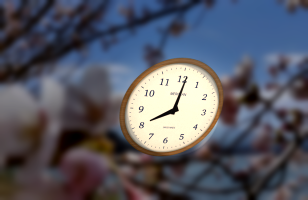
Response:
8h01
